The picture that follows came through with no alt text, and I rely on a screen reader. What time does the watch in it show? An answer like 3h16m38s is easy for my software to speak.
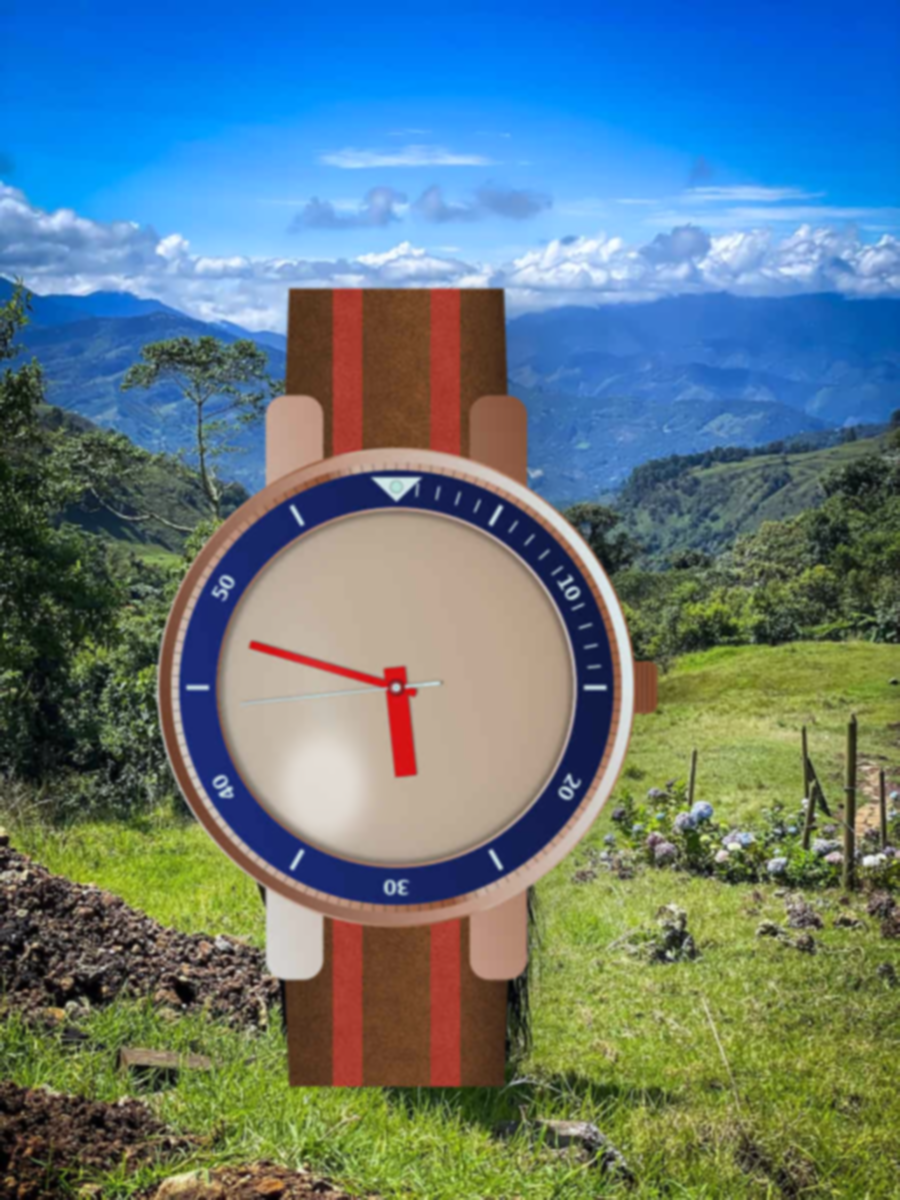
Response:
5h47m44s
